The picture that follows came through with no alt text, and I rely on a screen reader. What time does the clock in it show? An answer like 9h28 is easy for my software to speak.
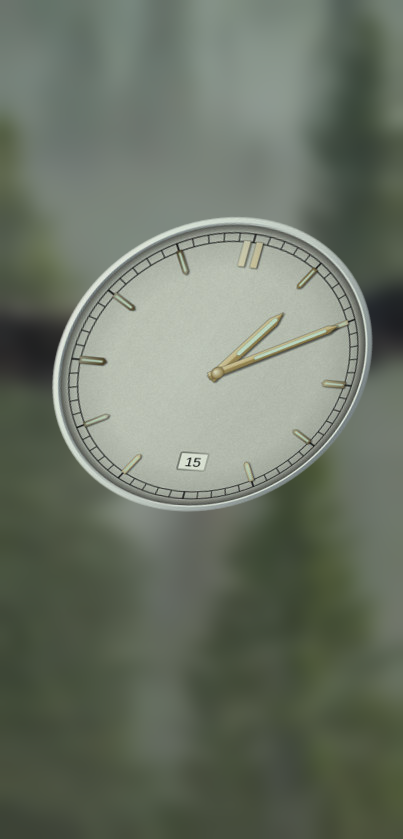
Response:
1h10
